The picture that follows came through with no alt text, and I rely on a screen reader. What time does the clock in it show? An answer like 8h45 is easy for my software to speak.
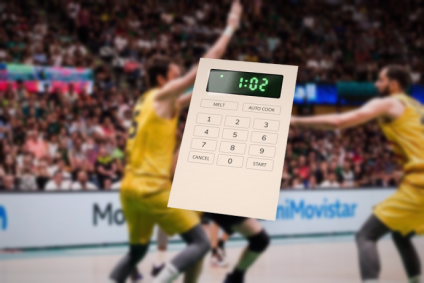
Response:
1h02
